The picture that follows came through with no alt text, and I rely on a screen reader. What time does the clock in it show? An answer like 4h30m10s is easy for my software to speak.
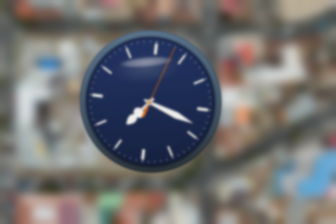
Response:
7h18m03s
